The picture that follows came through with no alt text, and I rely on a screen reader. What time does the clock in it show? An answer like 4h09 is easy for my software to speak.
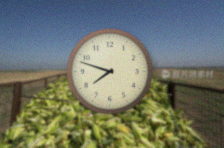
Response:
7h48
